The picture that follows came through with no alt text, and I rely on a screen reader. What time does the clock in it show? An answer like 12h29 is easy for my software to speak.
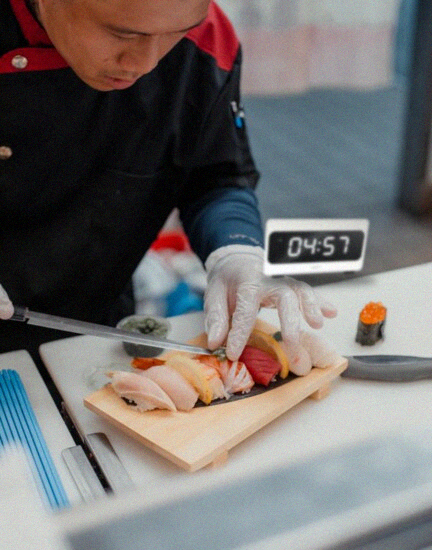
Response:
4h57
